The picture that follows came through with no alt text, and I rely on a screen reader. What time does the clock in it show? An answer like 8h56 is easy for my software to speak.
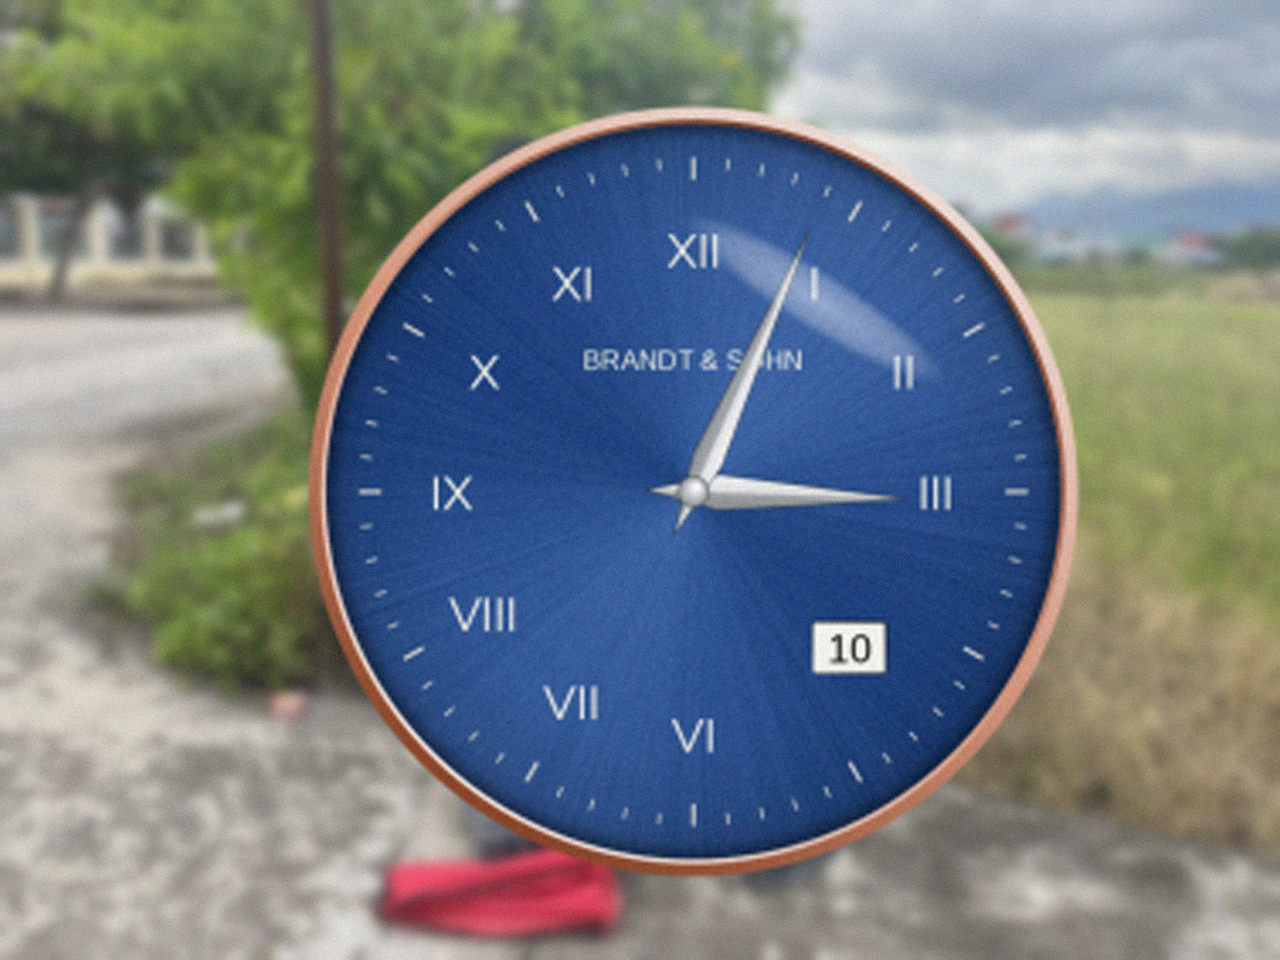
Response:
3h04
